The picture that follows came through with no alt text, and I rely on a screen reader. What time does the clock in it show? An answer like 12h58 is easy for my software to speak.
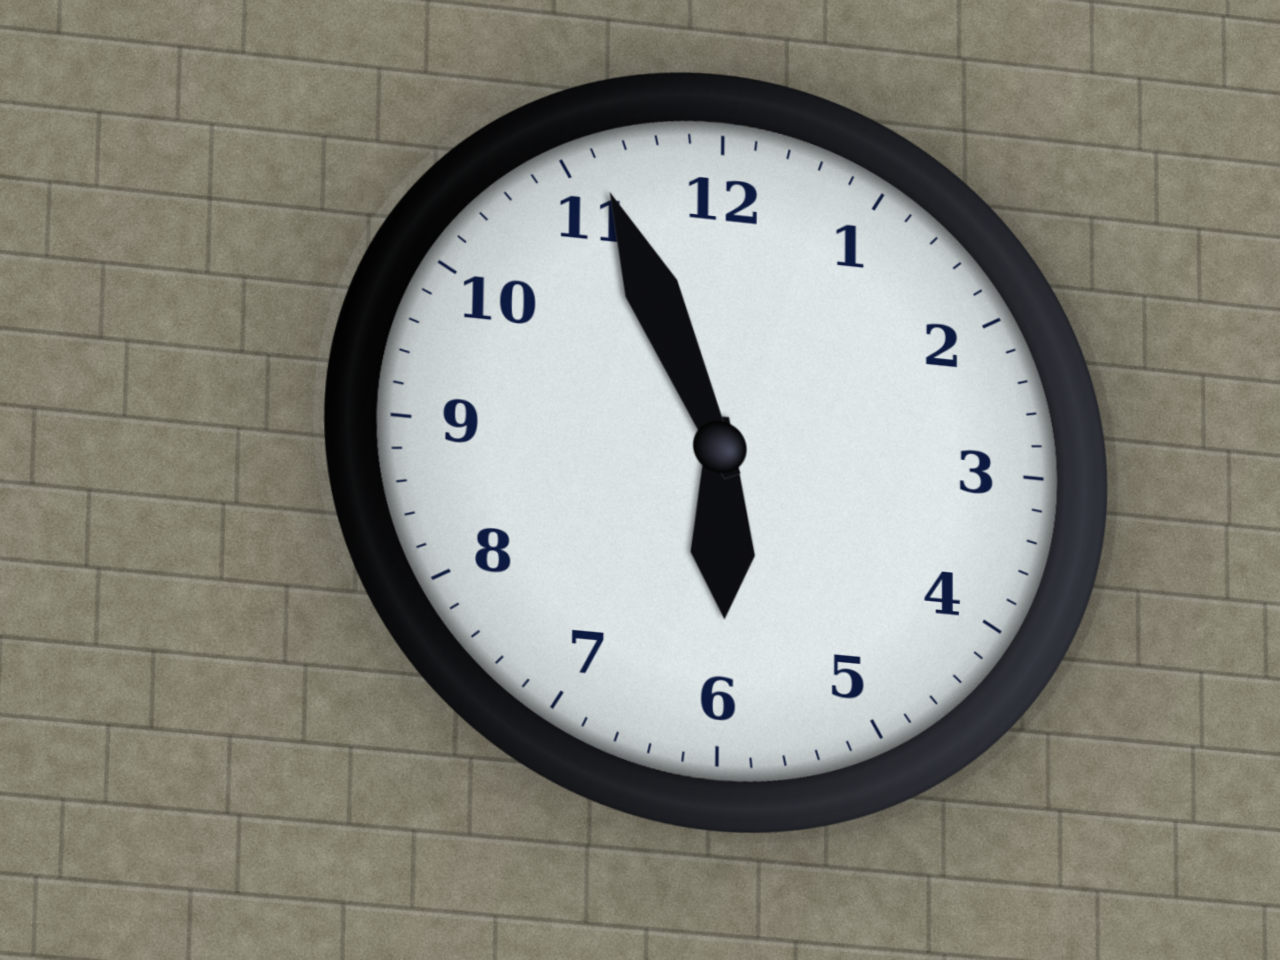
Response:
5h56
